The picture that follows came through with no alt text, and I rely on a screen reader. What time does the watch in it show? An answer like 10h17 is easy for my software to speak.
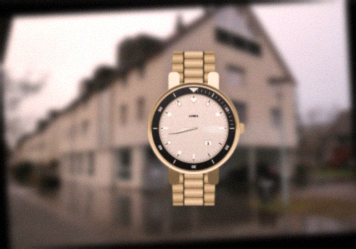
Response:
8h43
